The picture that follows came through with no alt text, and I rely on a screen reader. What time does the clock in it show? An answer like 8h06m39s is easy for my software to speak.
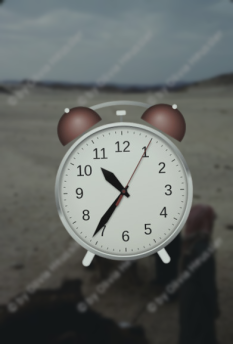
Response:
10h36m05s
